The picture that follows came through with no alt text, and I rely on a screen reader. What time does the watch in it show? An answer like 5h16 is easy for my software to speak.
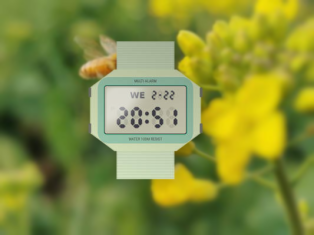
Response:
20h51
